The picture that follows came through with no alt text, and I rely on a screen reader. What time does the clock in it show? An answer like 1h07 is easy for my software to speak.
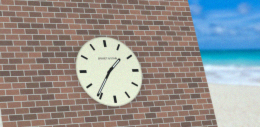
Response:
1h36
